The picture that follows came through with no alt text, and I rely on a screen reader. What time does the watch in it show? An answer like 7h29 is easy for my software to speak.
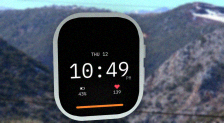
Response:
10h49
